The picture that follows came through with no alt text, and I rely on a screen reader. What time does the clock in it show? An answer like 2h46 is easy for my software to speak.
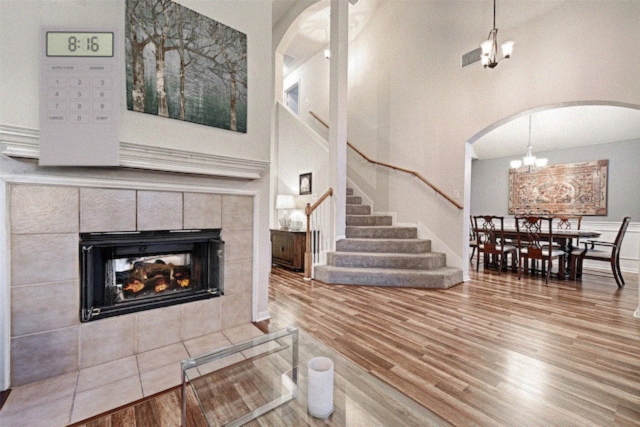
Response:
8h16
